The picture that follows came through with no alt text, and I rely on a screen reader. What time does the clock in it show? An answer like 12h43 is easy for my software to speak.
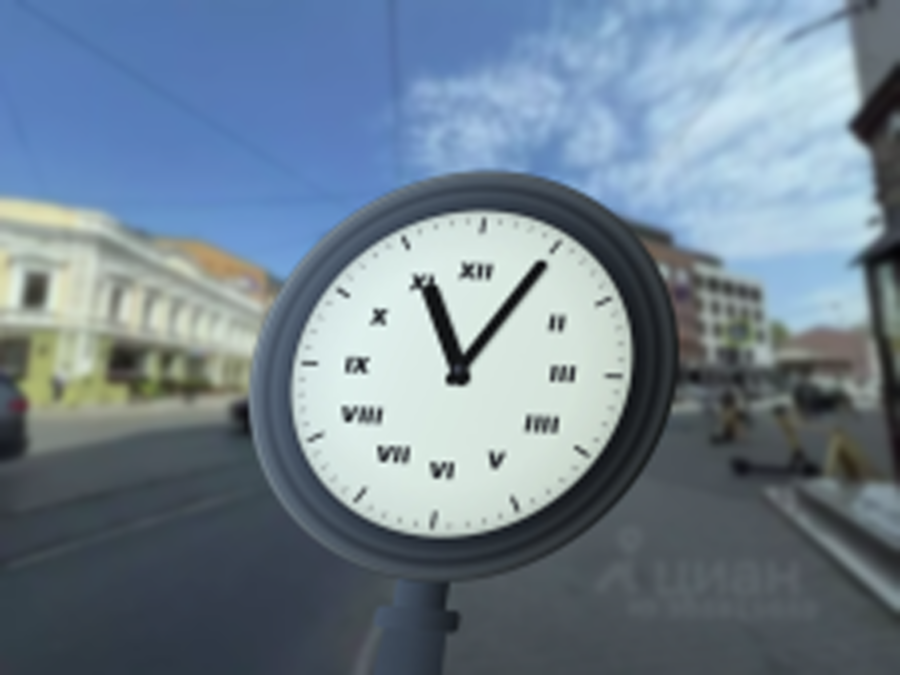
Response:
11h05
